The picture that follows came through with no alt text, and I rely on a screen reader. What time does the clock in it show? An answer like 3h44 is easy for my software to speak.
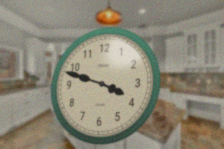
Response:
3h48
